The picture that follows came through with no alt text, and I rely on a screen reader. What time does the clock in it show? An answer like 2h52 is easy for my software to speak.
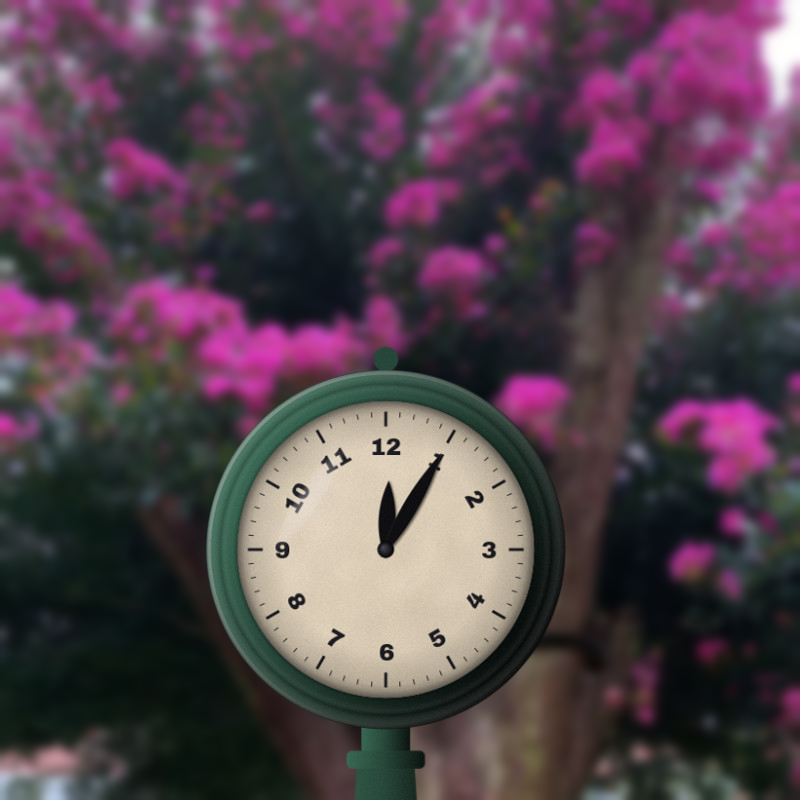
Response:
12h05
